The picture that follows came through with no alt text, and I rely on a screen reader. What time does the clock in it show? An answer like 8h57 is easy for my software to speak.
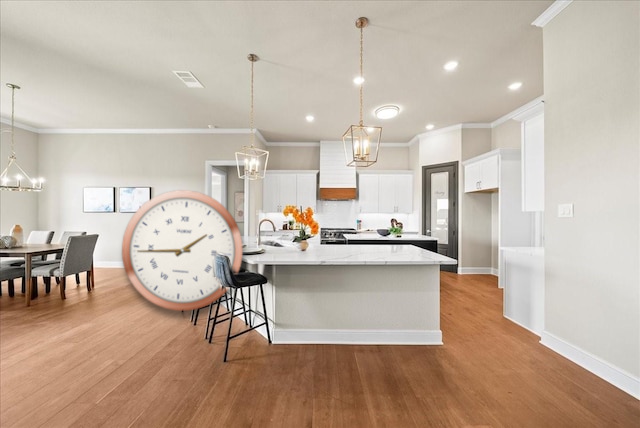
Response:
1h44
